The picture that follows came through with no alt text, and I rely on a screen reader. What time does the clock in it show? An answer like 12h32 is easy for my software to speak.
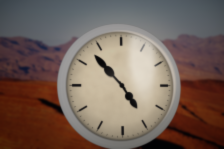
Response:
4h53
